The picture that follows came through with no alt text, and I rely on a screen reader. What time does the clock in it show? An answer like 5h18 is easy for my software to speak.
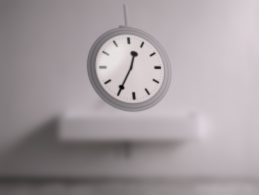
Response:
12h35
